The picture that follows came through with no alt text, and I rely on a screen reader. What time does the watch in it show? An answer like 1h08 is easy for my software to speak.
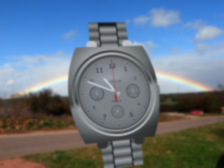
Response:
10h49
